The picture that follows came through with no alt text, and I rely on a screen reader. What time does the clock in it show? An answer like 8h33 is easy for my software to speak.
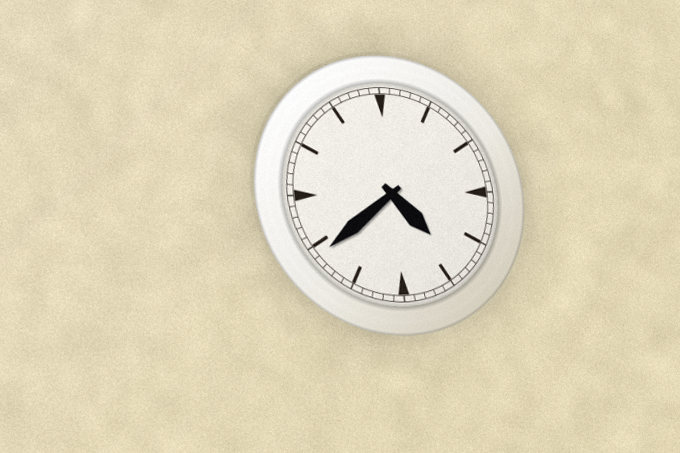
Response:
4h39
